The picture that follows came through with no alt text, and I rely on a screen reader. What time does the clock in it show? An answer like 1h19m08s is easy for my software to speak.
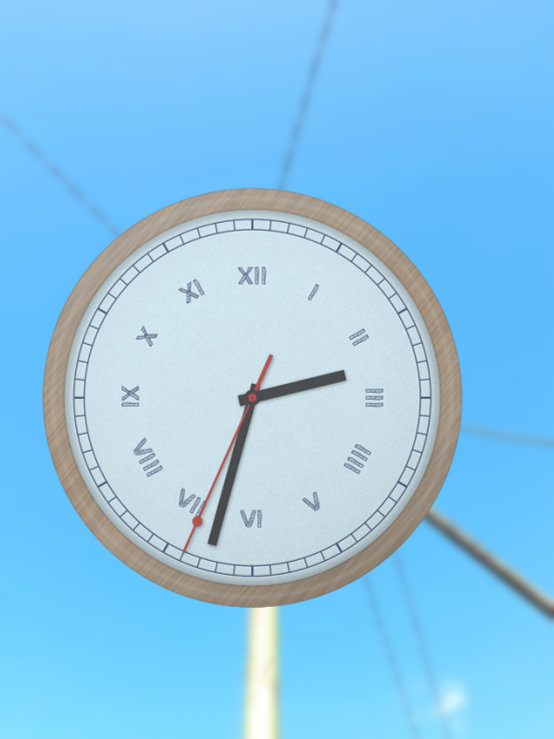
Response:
2h32m34s
